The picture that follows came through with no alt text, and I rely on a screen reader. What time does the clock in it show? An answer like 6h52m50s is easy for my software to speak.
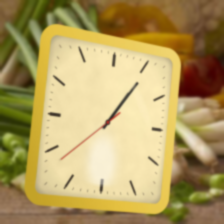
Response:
1h05m38s
